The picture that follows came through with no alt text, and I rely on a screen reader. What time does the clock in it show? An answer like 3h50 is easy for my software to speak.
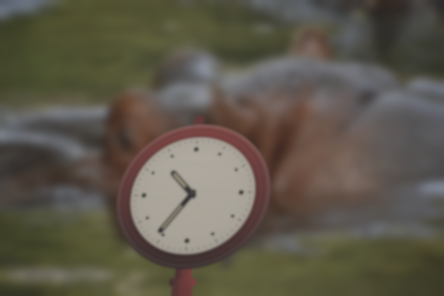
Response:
10h36
